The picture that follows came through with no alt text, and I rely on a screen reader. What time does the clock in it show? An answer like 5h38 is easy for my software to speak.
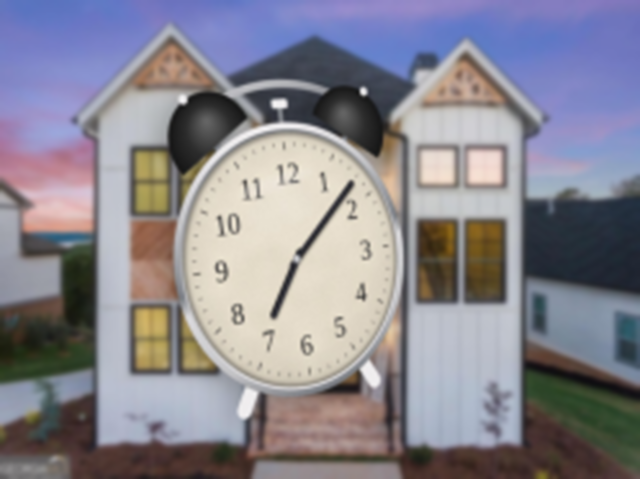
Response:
7h08
